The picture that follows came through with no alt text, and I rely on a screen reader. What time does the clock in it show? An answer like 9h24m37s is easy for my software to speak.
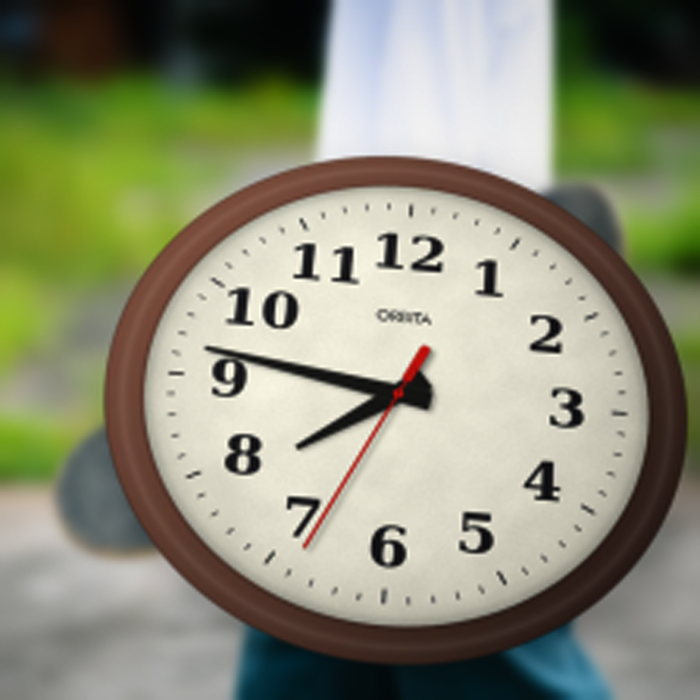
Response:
7h46m34s
